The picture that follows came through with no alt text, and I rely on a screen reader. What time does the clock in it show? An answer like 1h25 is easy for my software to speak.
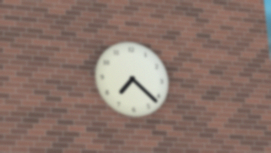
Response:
7h22
